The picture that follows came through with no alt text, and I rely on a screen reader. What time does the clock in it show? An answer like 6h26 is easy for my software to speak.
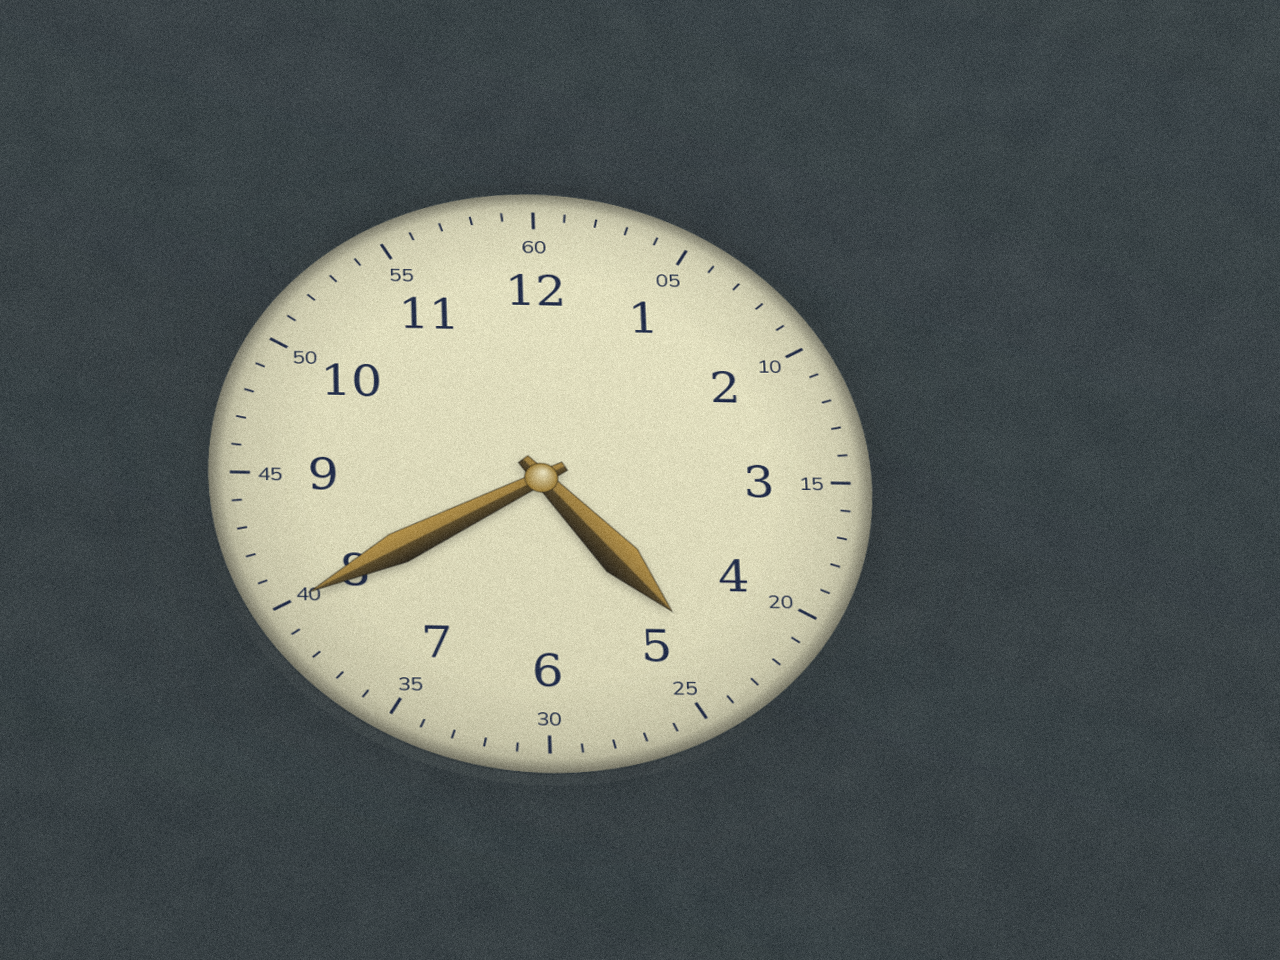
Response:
4h40
